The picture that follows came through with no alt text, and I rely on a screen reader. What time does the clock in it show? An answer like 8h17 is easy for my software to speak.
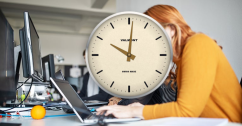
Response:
10h01
